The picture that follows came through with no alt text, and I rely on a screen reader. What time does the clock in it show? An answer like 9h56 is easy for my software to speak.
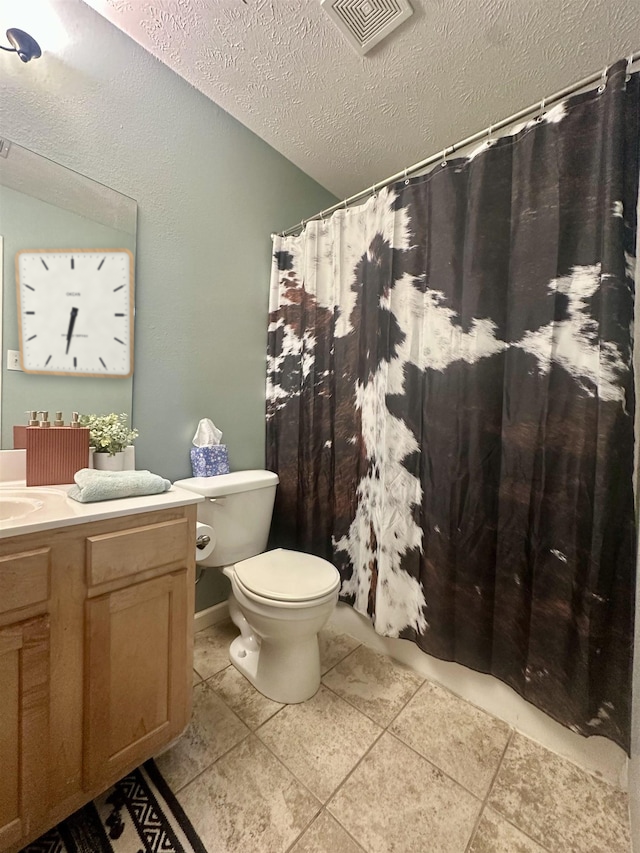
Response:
6h32
